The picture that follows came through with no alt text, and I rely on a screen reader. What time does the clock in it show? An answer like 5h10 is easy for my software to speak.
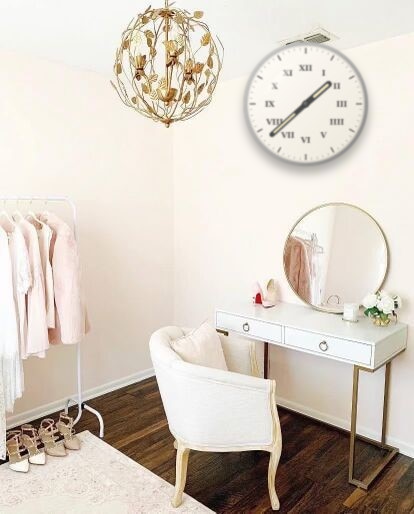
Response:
1h38
